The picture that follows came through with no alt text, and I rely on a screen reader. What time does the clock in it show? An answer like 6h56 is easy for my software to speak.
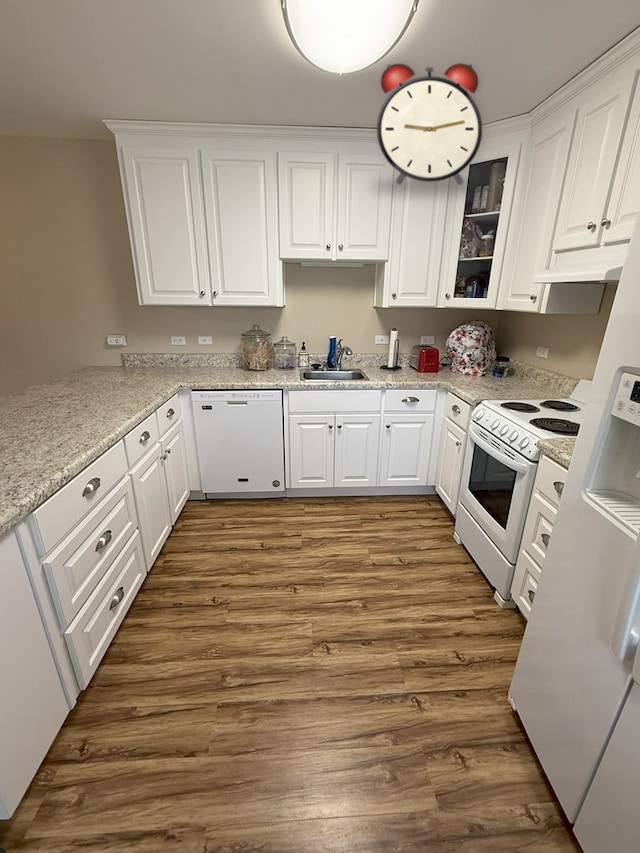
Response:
9h13
